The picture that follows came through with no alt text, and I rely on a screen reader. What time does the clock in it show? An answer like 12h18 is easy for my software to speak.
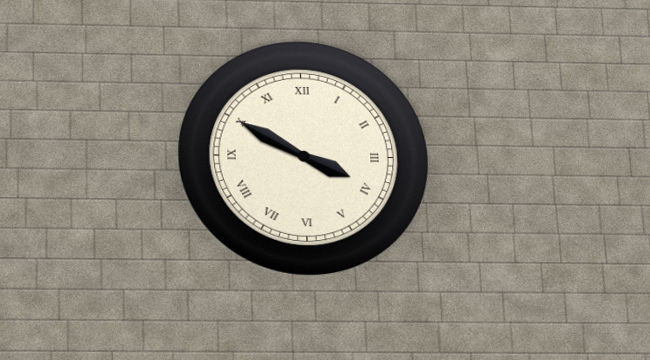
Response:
3h50
